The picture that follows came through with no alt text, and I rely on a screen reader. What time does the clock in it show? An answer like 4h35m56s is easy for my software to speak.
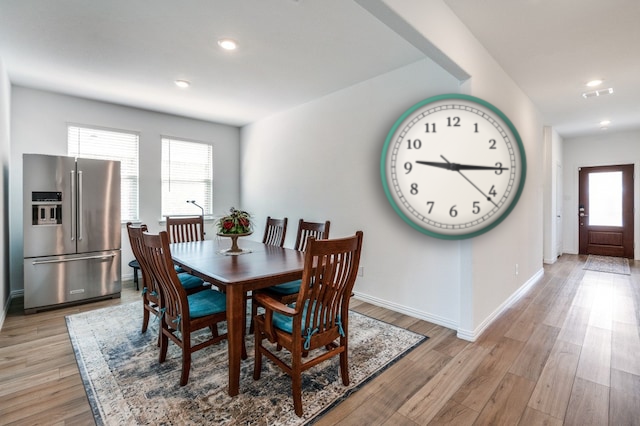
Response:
9h15m22s
